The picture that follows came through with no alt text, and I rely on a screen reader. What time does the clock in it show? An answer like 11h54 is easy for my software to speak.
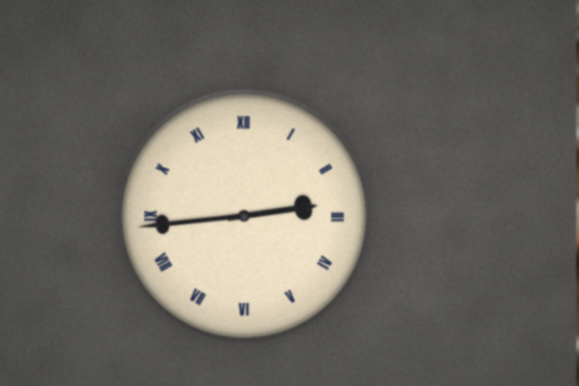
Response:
2h44
